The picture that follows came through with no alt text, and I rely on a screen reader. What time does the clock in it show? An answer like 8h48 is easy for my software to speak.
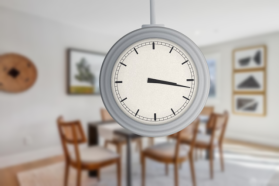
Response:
3h17
